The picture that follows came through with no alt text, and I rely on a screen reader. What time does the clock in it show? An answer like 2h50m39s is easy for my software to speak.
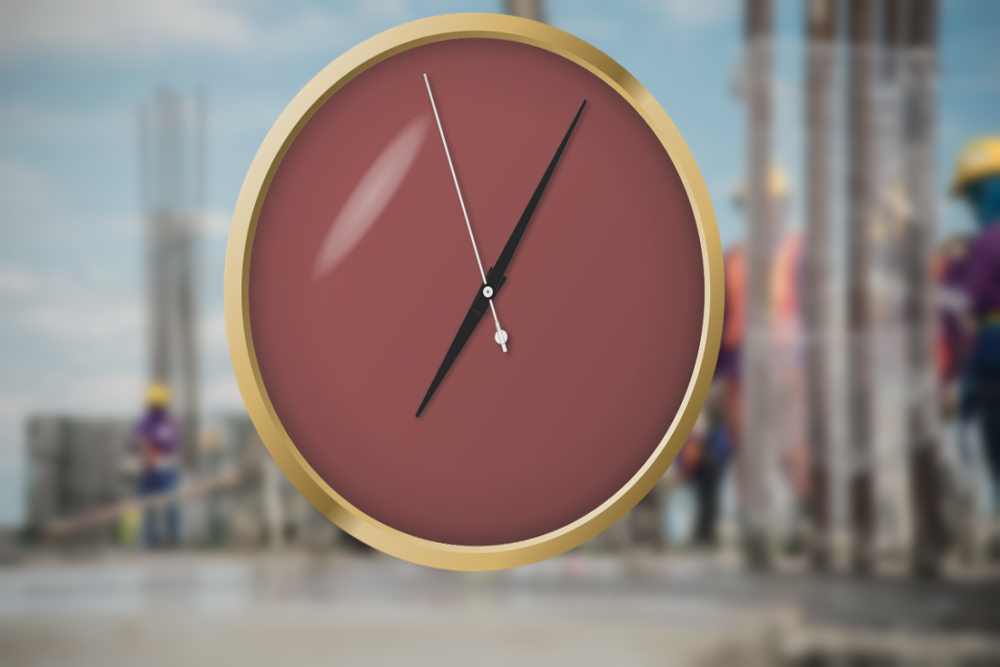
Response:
7h04m57s
